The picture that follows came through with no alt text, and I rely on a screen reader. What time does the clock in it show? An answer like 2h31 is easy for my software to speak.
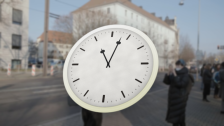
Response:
11h03
